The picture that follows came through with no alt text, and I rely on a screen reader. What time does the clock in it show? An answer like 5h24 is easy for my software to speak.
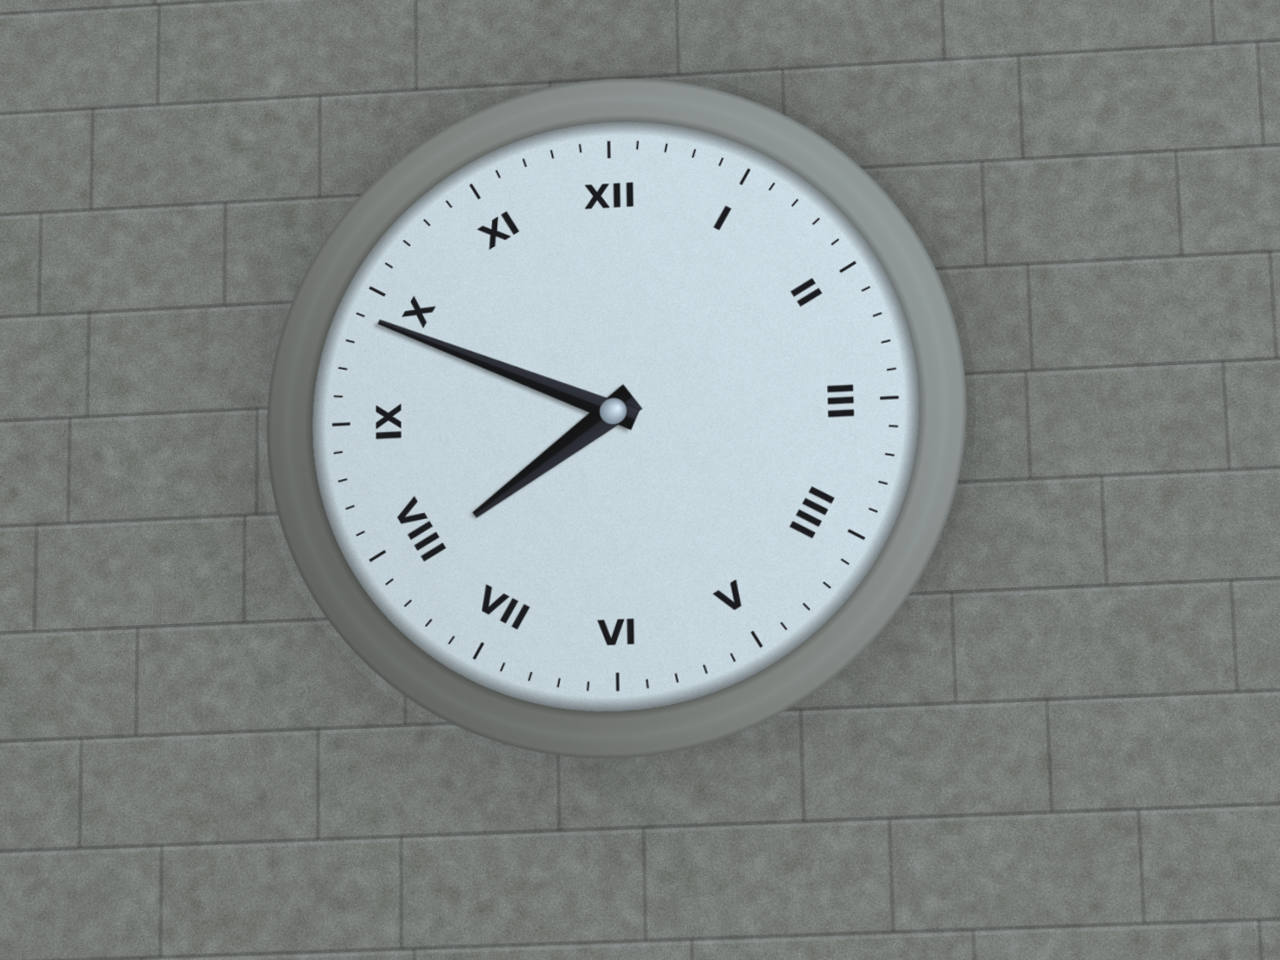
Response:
7h49
